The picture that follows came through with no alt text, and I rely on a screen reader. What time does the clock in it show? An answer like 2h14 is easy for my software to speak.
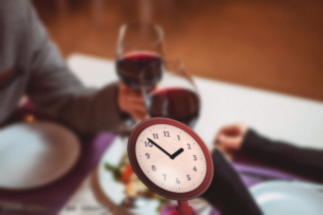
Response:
1h52
